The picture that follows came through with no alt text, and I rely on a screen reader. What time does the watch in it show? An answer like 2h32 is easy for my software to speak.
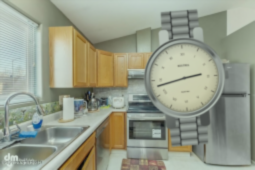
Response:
2h43
